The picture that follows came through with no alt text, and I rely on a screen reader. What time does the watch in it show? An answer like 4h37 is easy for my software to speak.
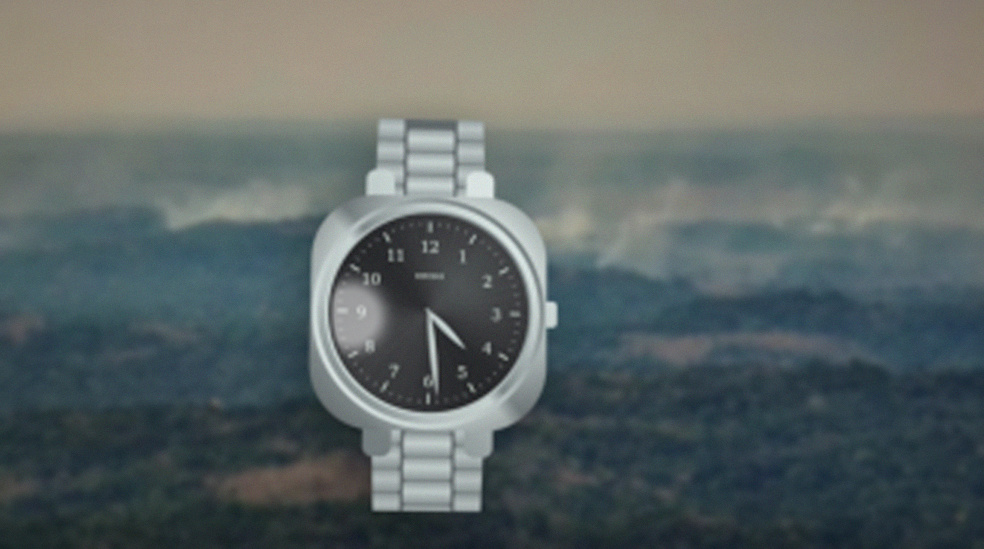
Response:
4h29
